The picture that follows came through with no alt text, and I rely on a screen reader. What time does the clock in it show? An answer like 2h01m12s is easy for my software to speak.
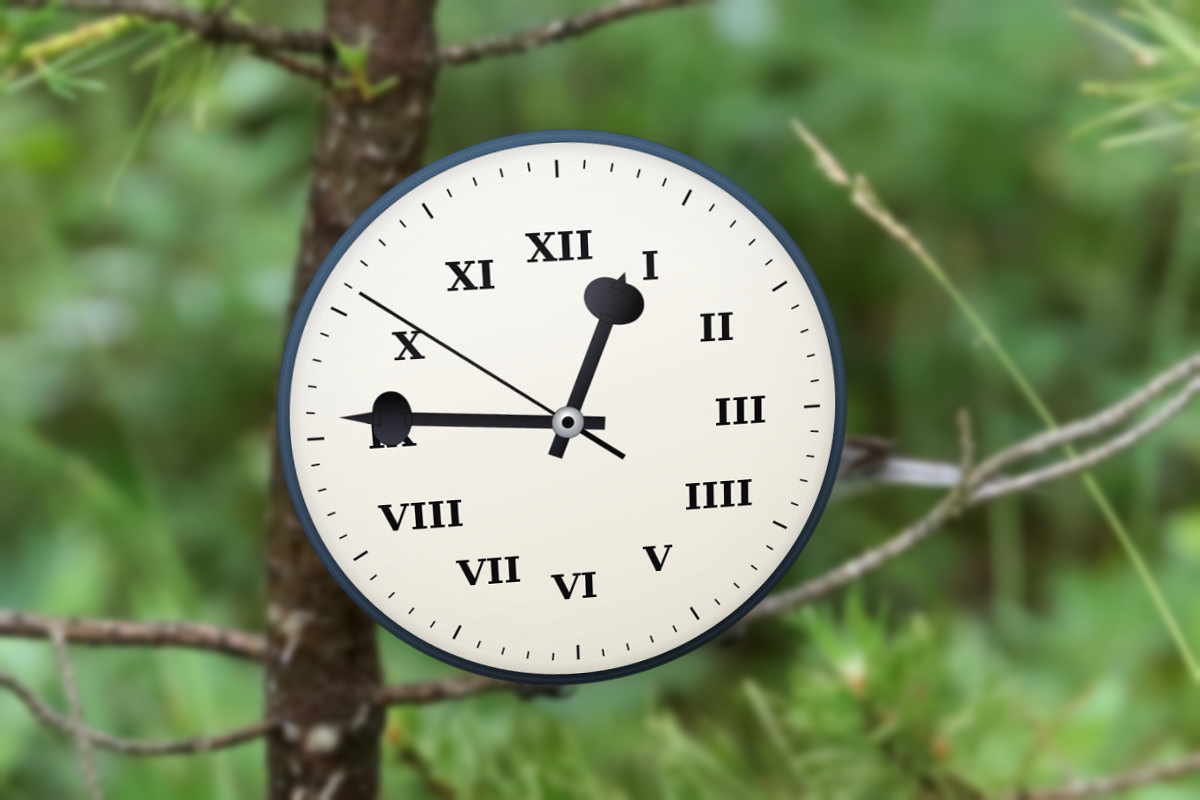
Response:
12h45m51s
